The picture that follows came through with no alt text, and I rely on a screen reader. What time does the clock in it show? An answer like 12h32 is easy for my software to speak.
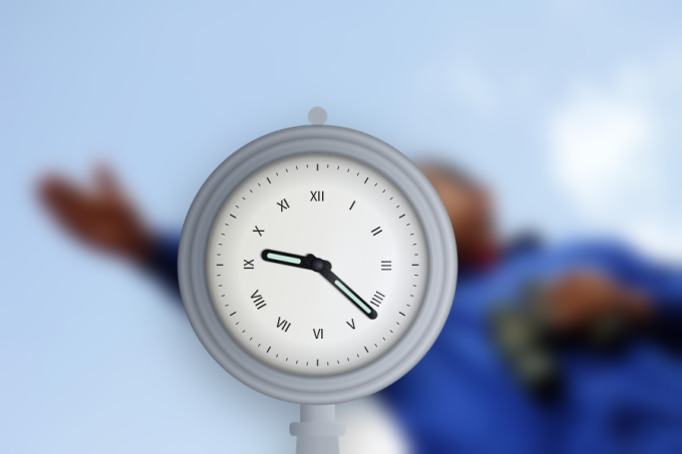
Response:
9h22
